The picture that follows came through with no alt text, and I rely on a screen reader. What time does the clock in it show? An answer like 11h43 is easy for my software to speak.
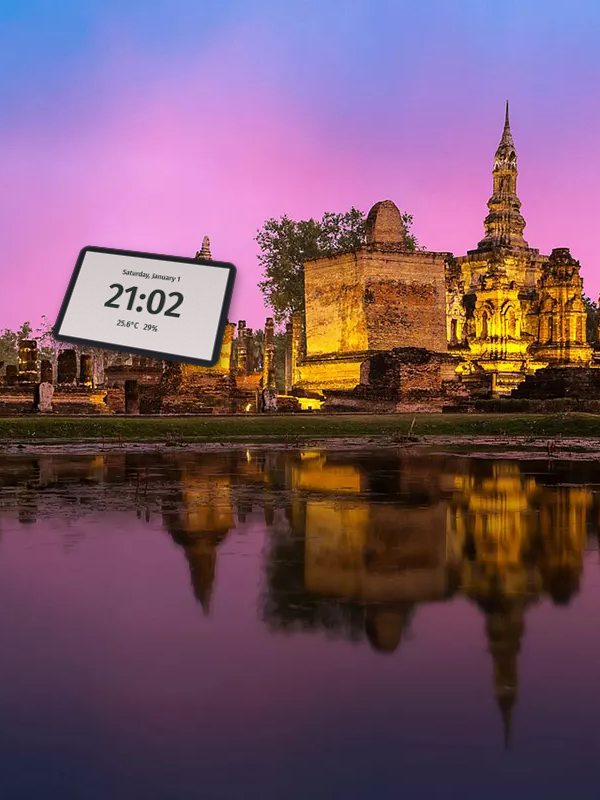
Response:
21h02
